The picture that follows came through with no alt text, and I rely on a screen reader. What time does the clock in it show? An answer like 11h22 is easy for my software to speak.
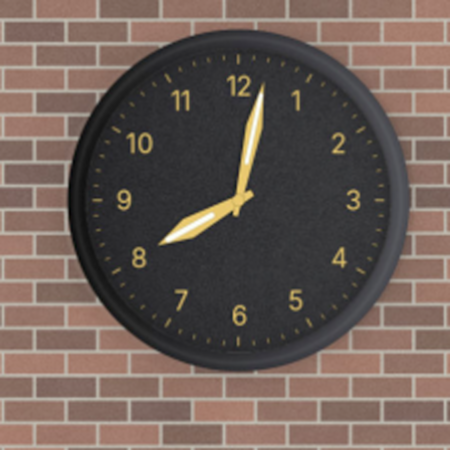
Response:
8h02
